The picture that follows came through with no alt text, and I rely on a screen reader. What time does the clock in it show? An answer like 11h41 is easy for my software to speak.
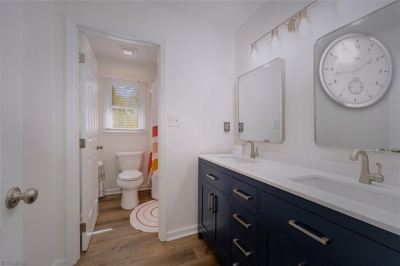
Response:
1h43
